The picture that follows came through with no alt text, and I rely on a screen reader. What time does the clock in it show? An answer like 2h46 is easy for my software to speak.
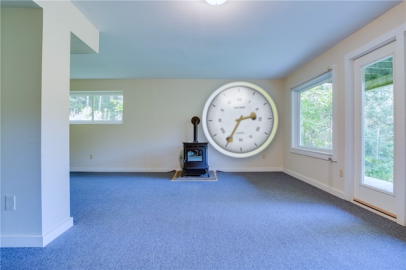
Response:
2h35
